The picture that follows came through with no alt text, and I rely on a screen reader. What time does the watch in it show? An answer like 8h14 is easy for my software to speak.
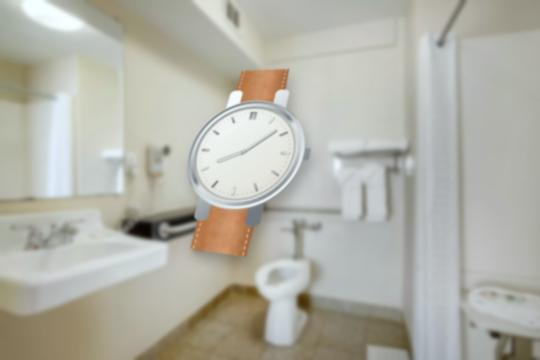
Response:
8h08
